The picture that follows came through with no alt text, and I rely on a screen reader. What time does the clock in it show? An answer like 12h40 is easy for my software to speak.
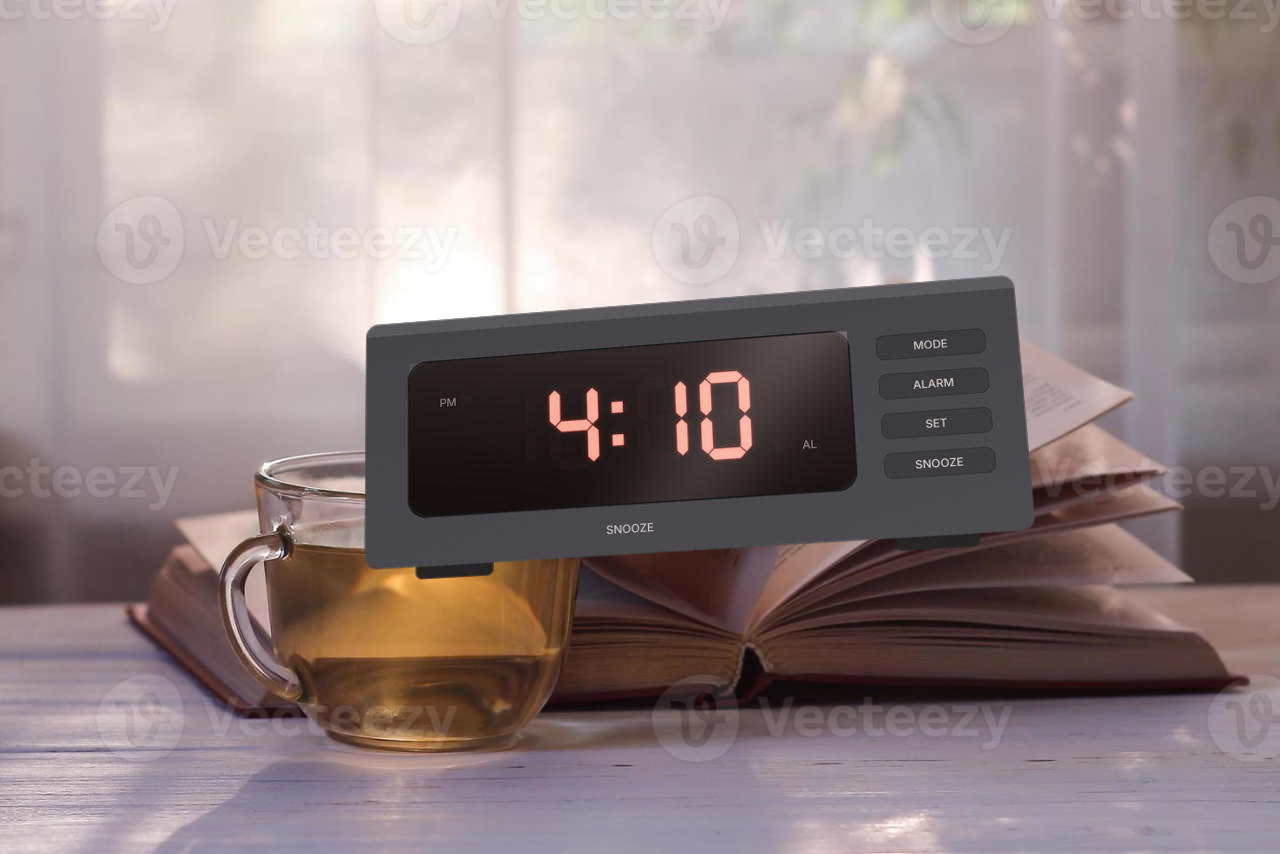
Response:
4h10
